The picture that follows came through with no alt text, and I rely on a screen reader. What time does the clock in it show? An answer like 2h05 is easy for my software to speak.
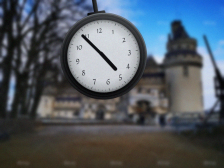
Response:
4h54
